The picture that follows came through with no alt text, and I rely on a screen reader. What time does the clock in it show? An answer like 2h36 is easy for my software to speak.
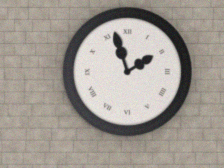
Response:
1h57
